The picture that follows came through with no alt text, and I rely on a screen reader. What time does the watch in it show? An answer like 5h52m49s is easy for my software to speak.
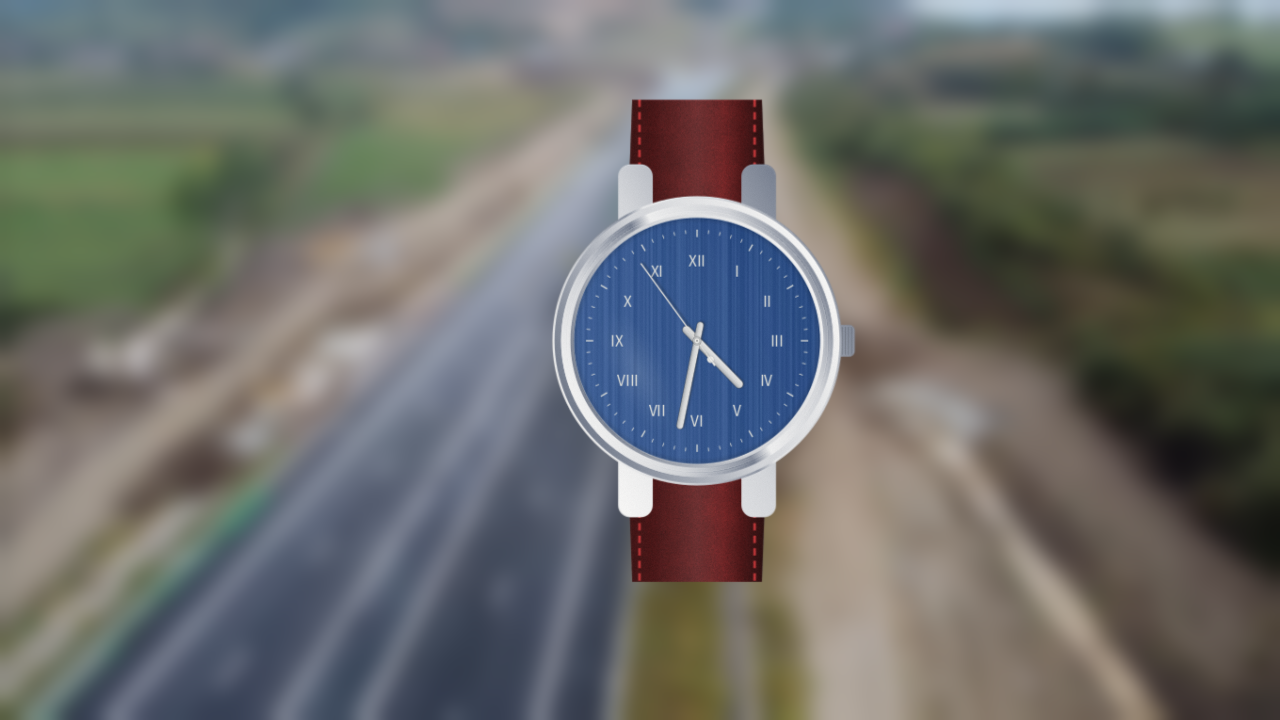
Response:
4h31m54s
